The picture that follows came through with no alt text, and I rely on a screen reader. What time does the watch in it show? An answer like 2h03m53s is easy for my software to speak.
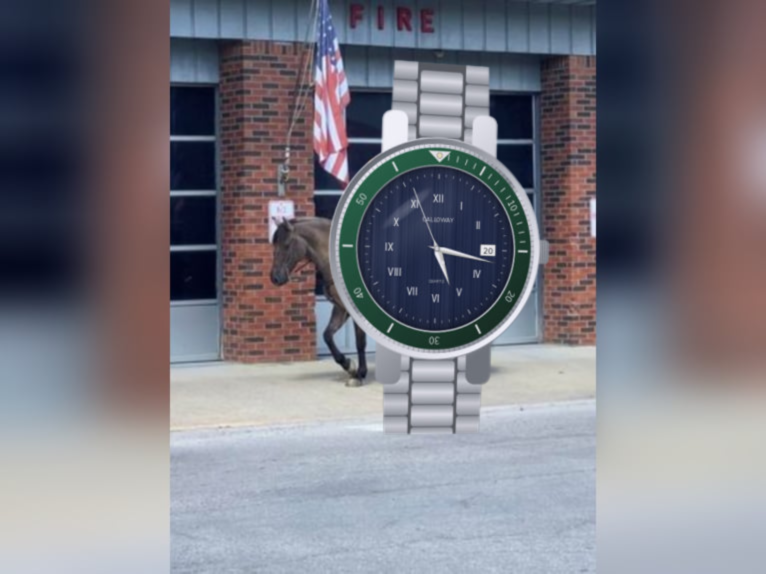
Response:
5h16m56s
